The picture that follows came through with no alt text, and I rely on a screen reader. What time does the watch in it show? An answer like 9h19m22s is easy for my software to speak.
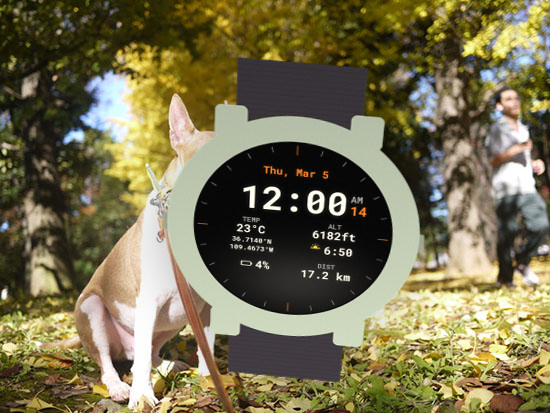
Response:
12h00m14s
